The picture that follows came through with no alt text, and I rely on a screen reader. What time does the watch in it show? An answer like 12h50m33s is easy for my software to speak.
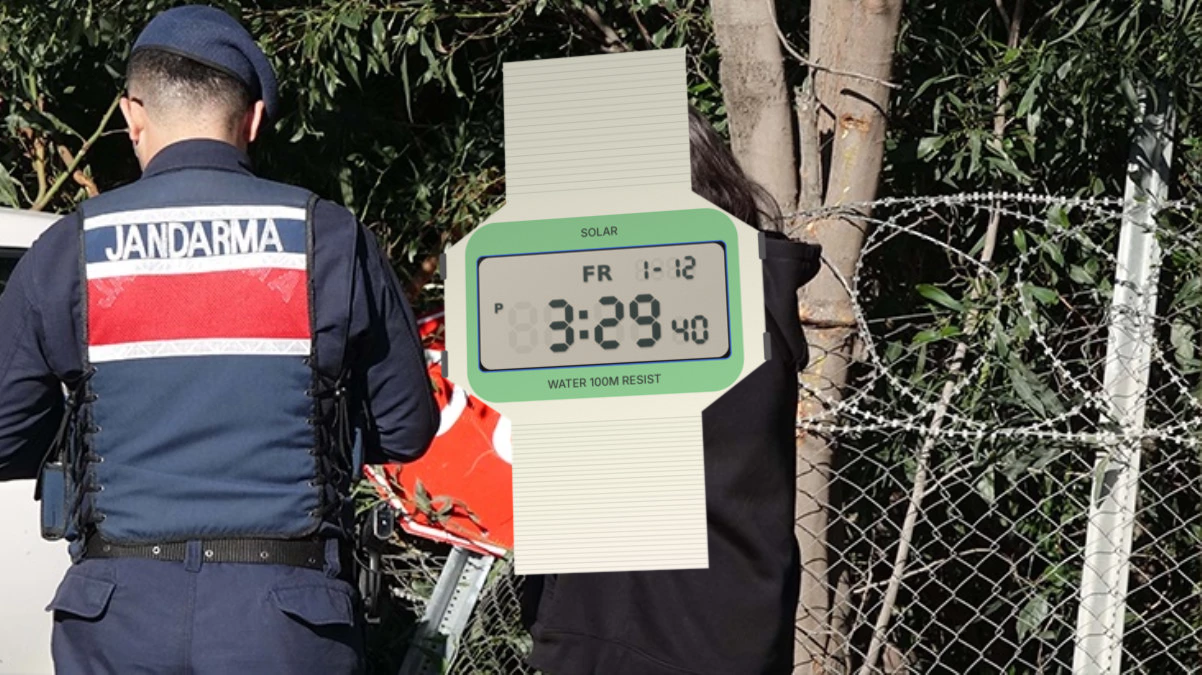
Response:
3h29m40s
